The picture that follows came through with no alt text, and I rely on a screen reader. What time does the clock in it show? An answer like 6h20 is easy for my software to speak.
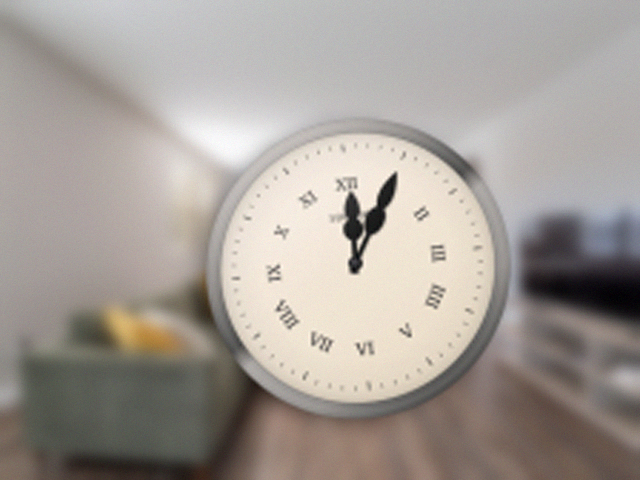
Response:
12h05
